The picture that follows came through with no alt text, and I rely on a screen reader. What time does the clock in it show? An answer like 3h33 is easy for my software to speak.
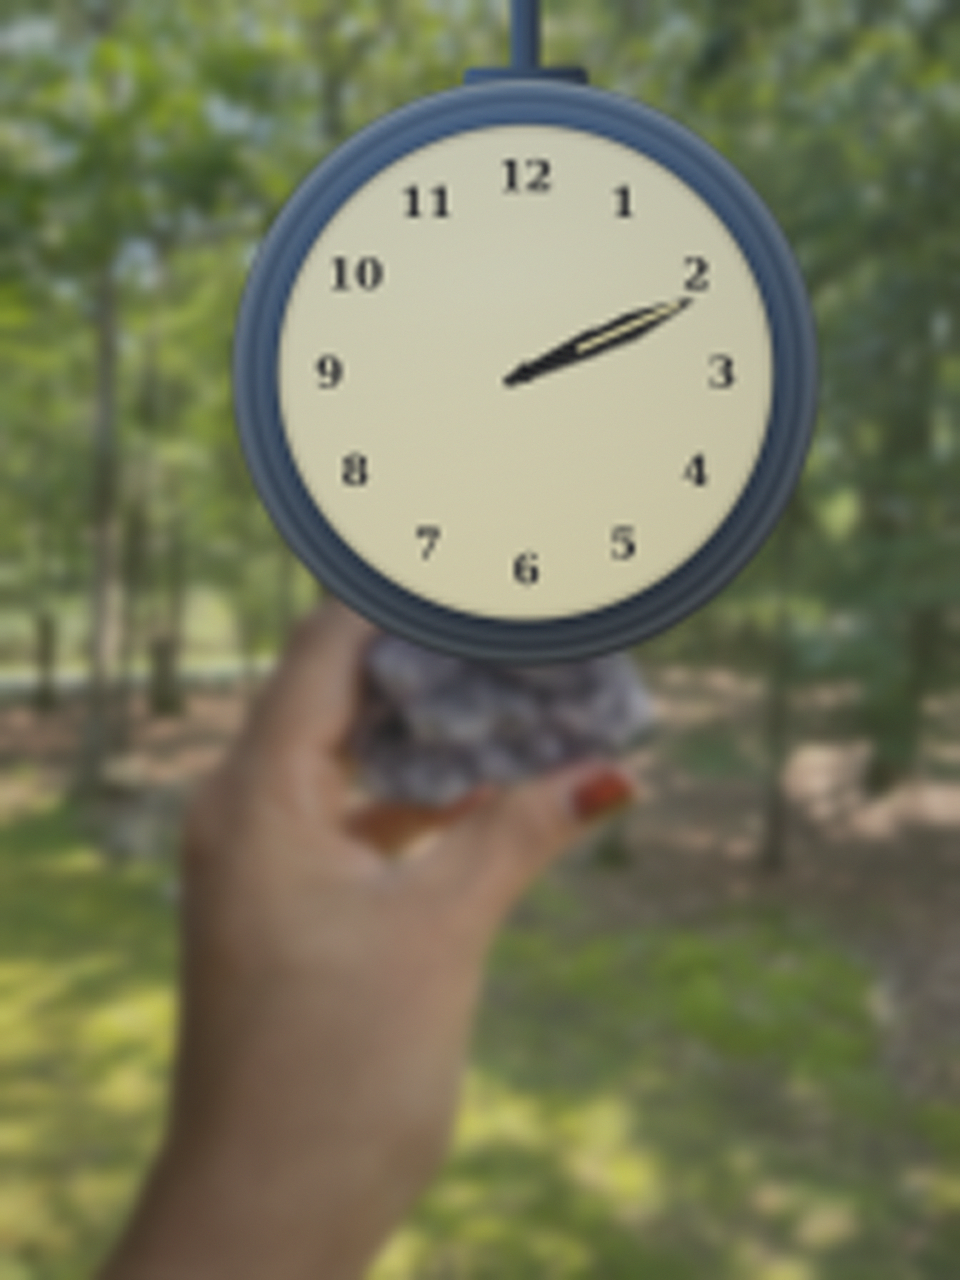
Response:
2h11
